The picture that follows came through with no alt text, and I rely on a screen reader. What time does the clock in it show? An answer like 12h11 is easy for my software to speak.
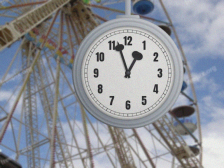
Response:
12h57
